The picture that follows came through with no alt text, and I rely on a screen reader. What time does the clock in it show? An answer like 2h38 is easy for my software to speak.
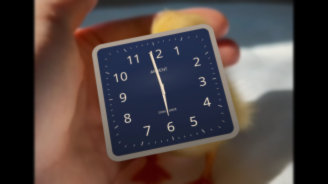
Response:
5h59
